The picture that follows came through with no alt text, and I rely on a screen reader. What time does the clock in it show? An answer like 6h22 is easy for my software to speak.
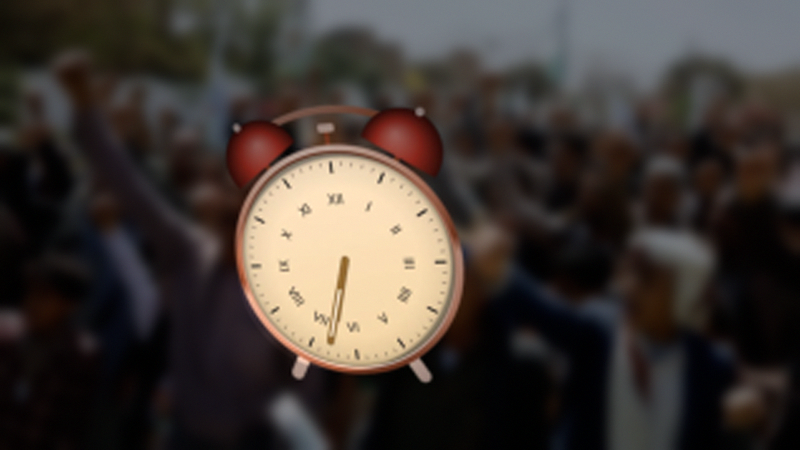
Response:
6h33
